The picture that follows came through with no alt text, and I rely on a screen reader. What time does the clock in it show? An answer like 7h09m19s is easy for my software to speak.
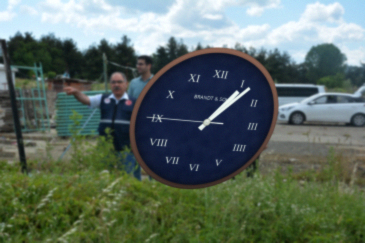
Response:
1h06m45s
